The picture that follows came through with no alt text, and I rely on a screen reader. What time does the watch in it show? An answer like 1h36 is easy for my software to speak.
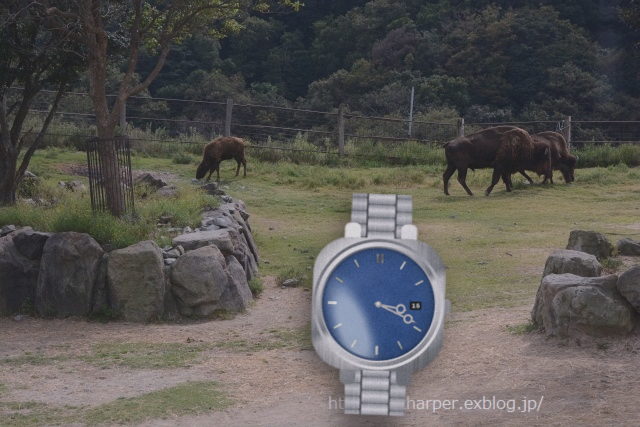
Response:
3h19
